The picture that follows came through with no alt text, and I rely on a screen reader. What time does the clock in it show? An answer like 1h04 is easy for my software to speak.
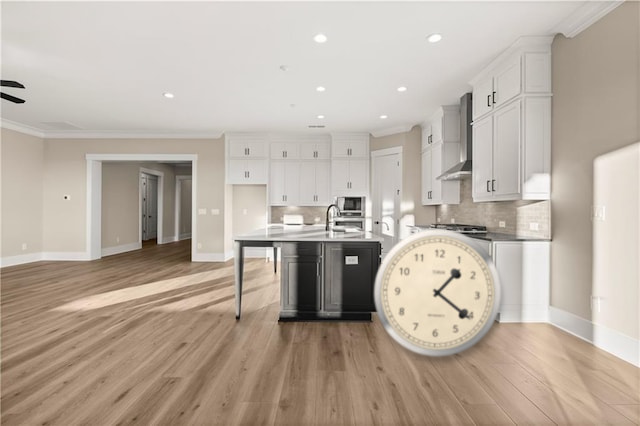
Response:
1h21
